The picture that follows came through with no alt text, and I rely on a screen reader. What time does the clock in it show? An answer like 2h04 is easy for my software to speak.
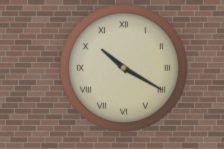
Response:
10h20
